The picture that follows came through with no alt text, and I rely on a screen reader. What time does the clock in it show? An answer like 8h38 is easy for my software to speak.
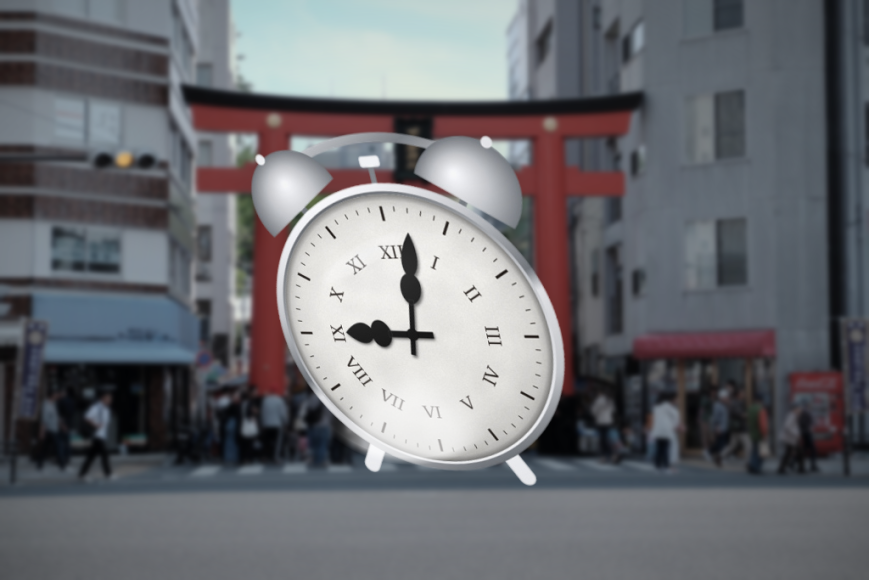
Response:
9h02
